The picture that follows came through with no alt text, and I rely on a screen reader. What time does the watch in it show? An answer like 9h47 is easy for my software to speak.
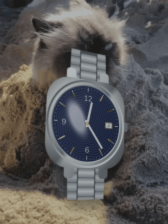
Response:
12h24
